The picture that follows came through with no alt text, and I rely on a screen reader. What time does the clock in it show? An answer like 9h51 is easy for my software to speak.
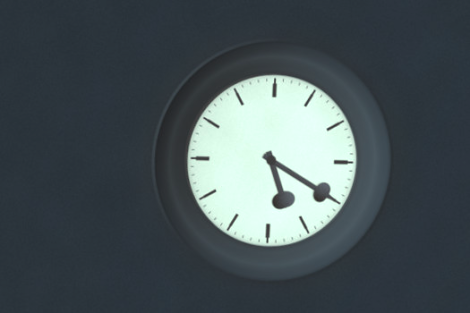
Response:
5h20
